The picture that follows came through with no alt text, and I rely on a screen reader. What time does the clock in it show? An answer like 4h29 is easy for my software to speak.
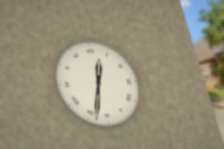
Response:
12h33
